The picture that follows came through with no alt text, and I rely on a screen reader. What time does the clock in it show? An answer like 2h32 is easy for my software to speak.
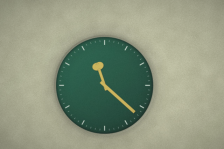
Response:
11h22
